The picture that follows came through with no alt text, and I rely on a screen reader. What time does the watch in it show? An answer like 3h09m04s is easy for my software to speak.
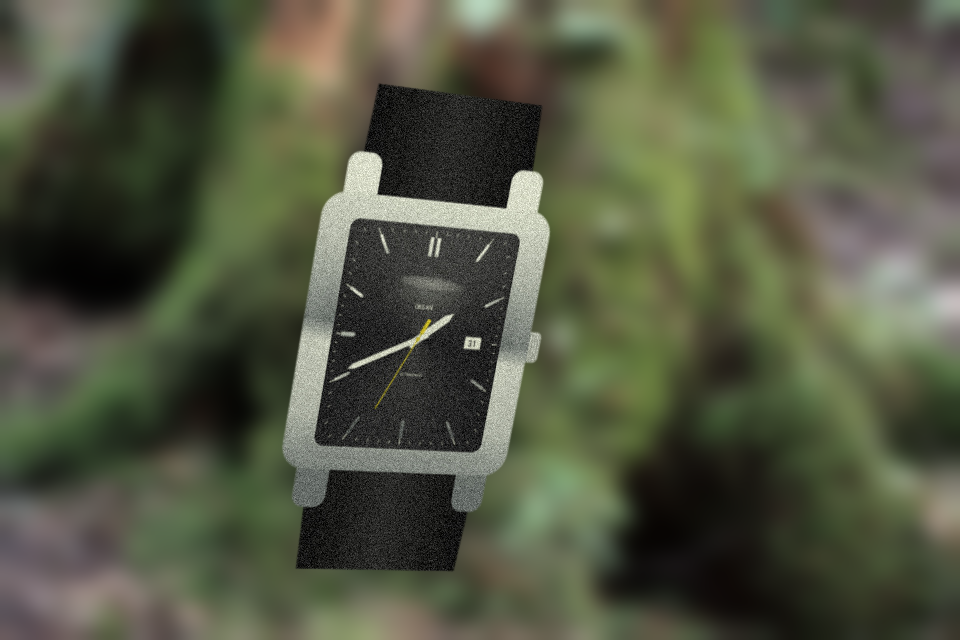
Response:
1h40m34s
